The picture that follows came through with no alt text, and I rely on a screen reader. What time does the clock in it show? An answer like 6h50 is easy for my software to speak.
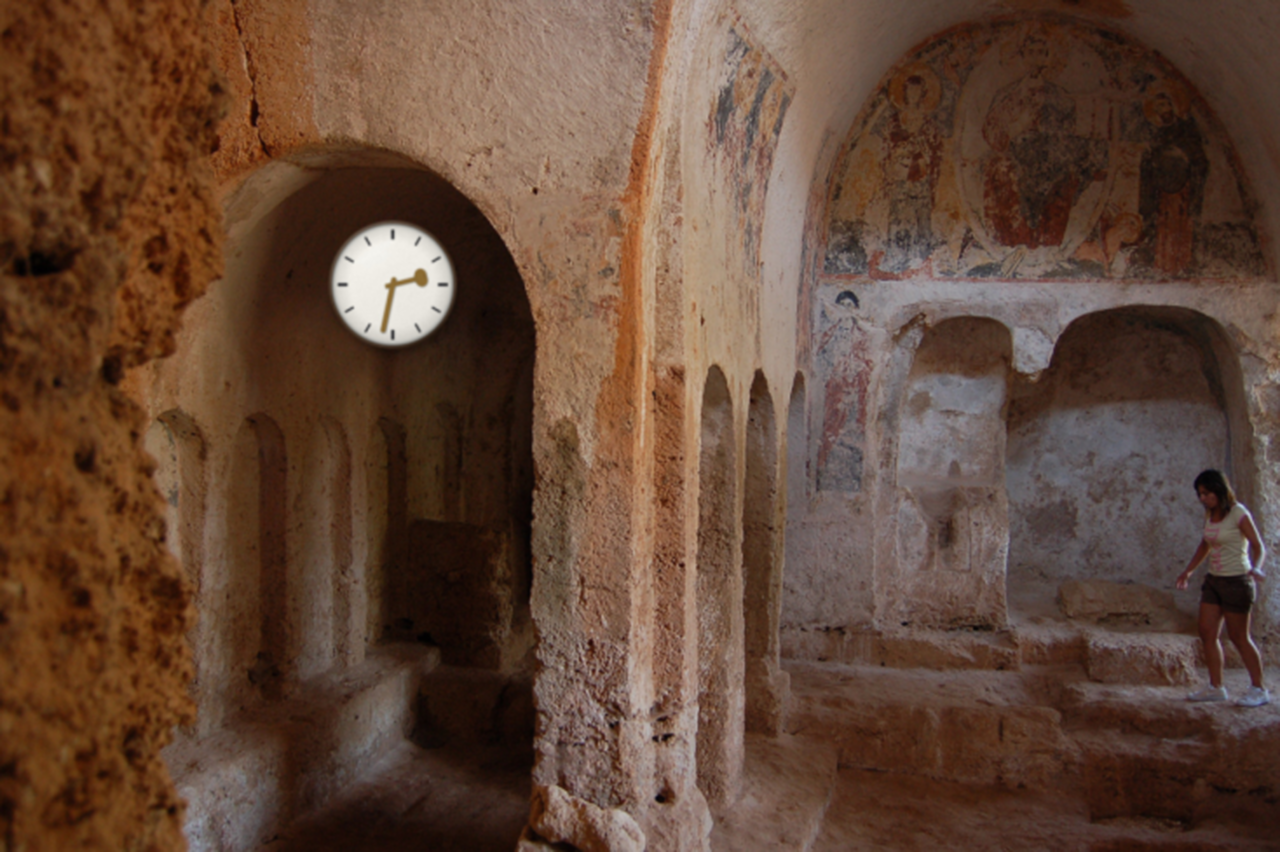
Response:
2h32
